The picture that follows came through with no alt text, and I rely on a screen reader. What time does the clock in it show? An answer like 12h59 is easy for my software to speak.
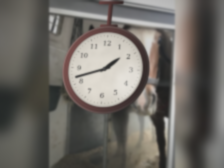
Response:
1h42
